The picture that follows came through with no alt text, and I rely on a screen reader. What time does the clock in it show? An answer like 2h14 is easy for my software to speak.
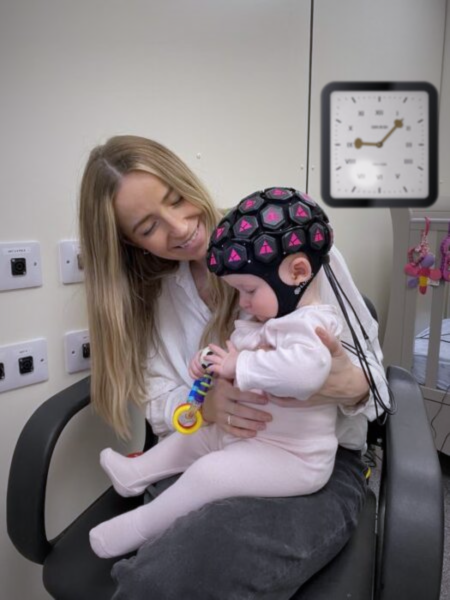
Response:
9h07
